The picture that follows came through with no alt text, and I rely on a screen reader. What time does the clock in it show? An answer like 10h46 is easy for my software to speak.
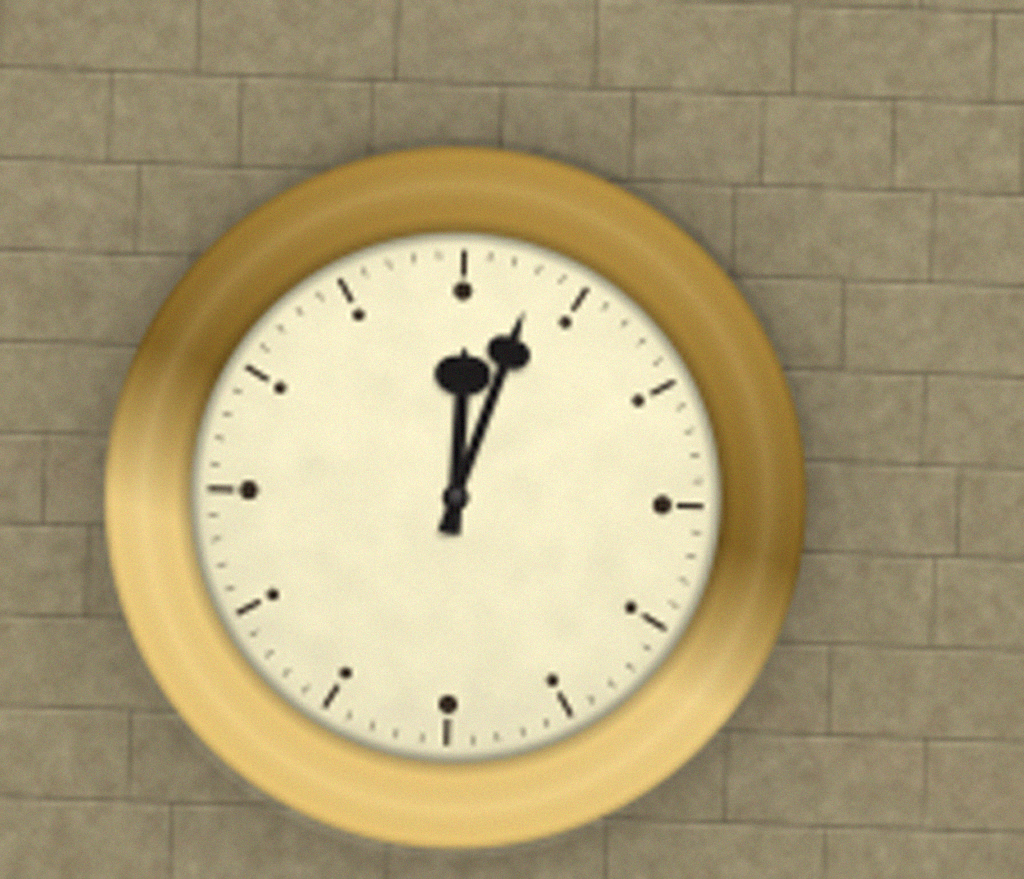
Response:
12h03
